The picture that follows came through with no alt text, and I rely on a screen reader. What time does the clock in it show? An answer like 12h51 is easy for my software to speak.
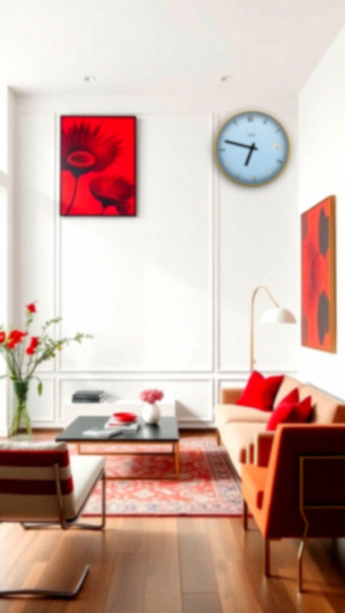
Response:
6h48
